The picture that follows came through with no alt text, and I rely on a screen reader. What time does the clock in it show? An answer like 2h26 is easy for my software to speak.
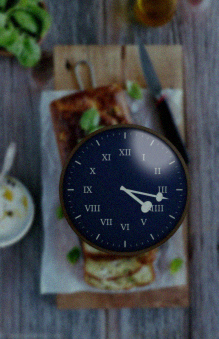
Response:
4h17
